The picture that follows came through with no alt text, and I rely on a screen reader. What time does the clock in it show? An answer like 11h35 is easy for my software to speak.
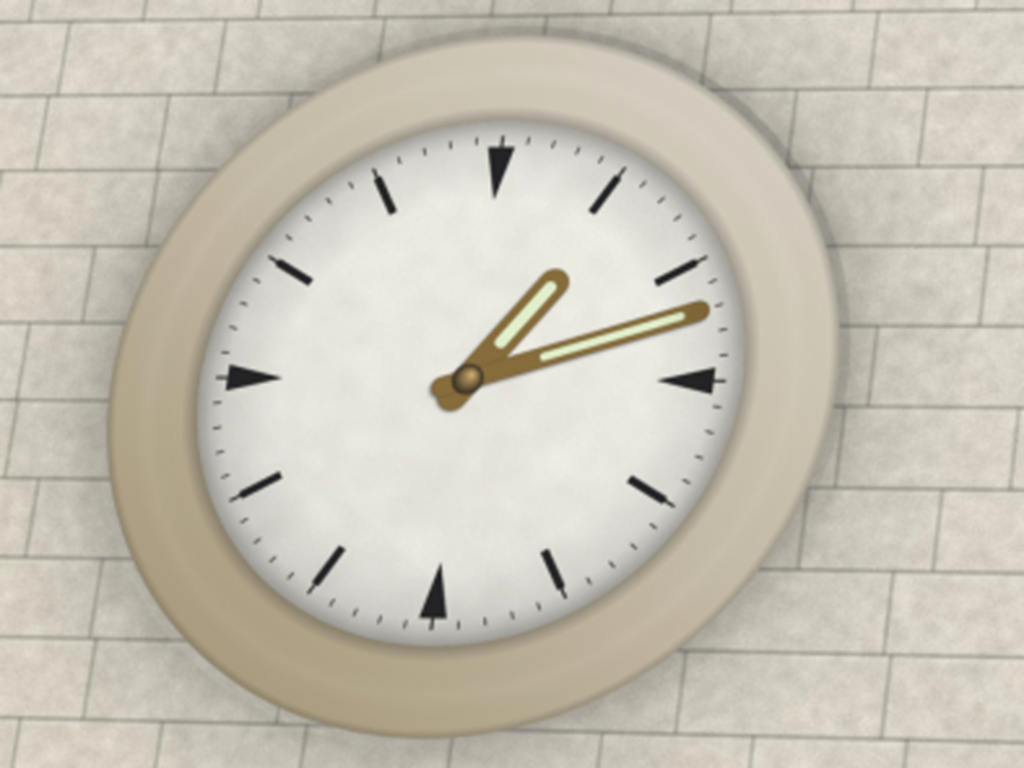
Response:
1h12
